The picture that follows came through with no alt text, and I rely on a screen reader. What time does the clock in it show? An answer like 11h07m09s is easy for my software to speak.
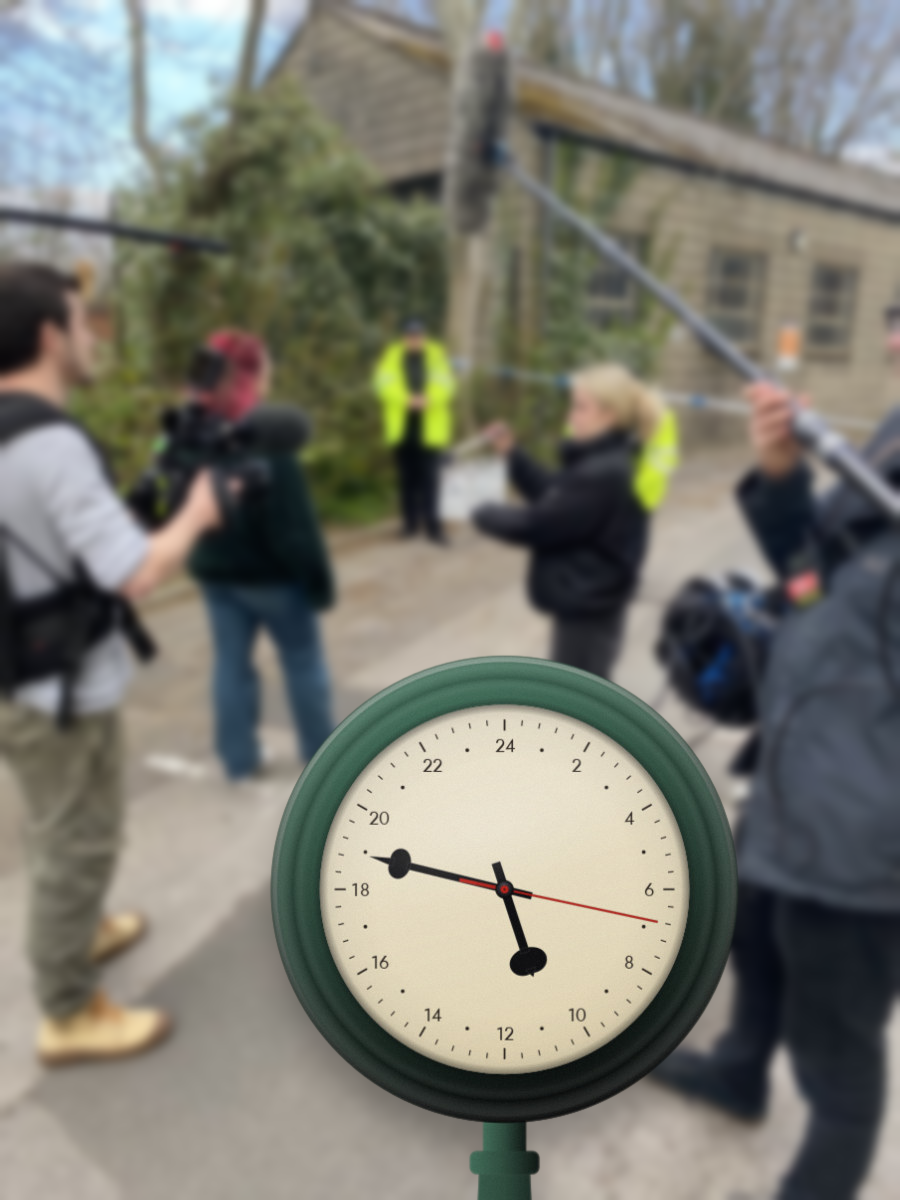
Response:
10h47m17s
